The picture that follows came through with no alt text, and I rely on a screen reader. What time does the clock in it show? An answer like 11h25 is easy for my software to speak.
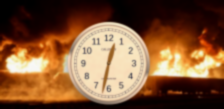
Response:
12h32
